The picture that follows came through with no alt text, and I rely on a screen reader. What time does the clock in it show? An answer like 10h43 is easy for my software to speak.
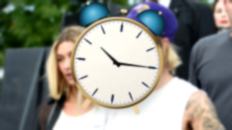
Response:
10h15
